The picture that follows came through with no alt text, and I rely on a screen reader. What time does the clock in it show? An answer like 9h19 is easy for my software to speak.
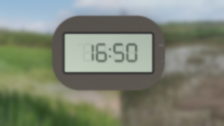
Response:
16h50
